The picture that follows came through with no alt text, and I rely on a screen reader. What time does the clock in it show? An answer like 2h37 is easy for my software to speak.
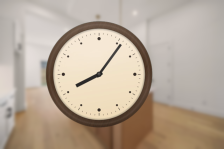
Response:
8h06
